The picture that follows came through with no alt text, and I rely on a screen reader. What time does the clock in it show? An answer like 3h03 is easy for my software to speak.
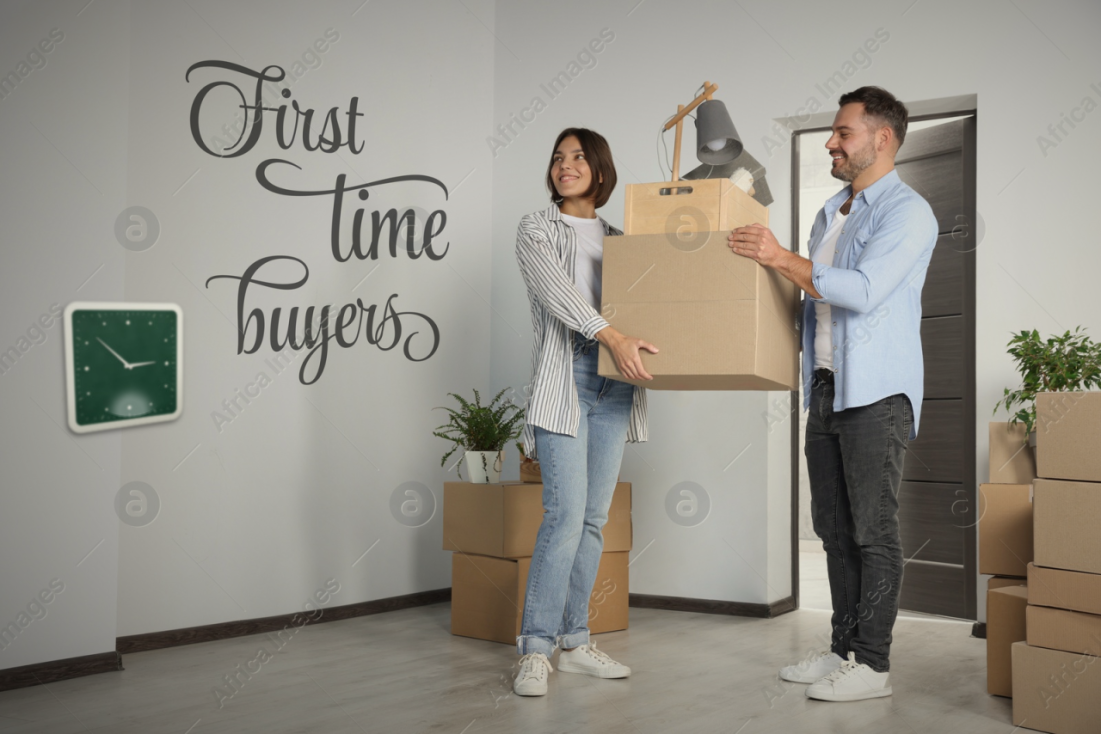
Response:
2h52
